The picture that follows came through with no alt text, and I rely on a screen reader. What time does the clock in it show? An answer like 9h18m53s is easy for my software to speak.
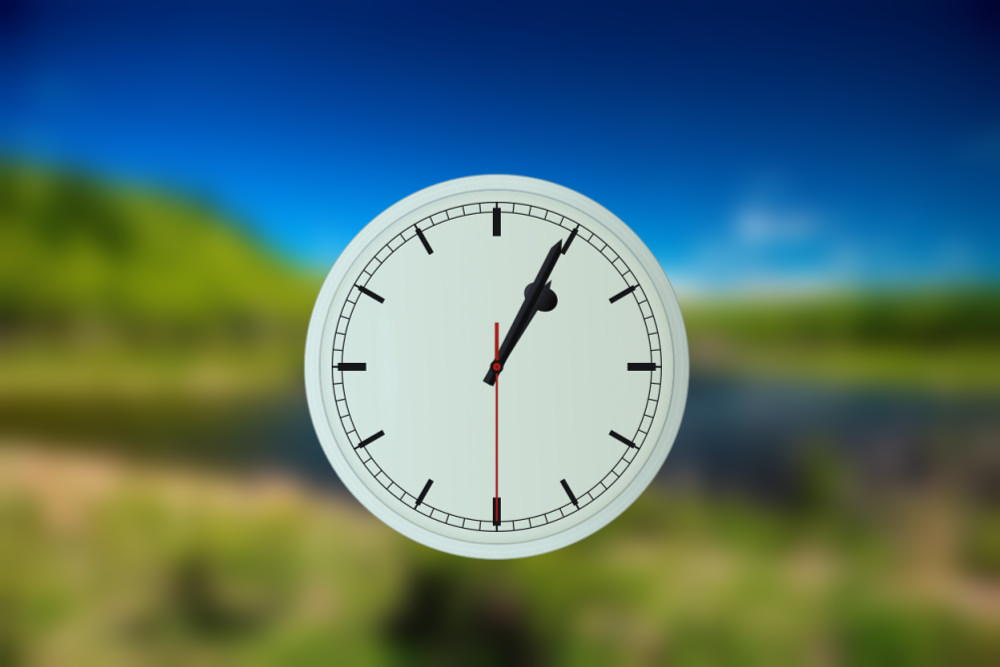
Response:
1h04m30s
